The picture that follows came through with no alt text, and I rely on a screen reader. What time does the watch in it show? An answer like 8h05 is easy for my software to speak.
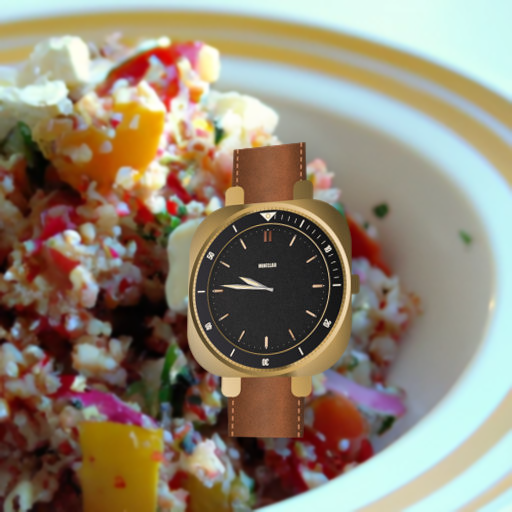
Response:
9h46
